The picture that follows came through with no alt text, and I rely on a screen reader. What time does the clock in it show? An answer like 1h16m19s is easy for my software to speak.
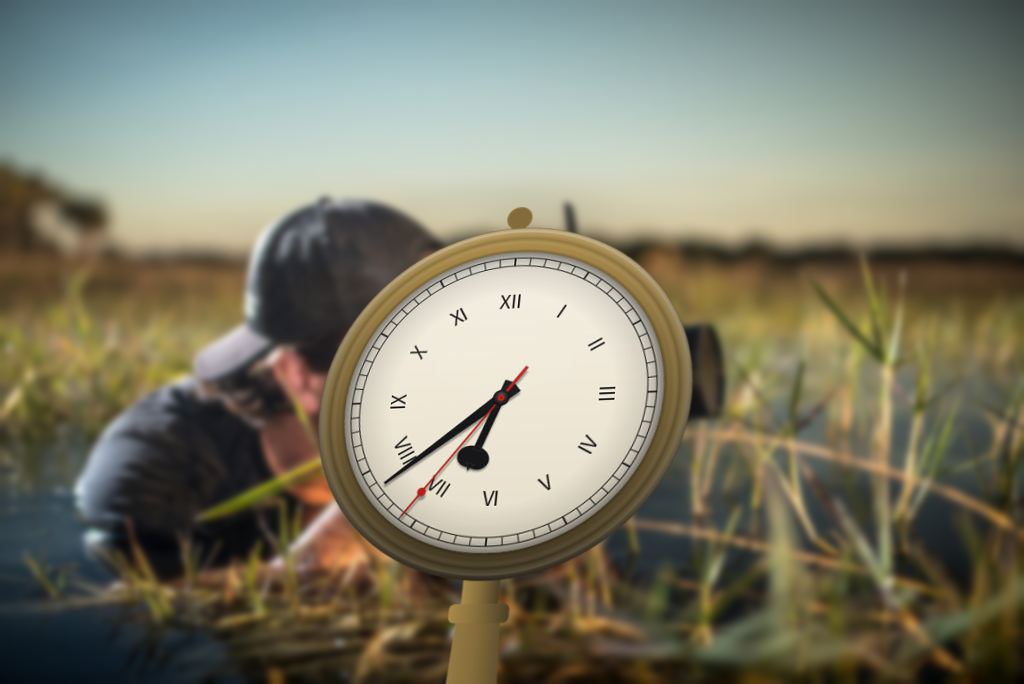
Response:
6h38m36s
